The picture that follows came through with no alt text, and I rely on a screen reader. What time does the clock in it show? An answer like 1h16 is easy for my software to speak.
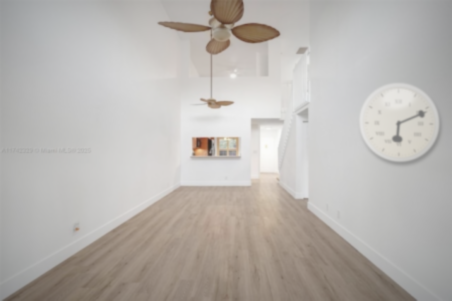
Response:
6h11
